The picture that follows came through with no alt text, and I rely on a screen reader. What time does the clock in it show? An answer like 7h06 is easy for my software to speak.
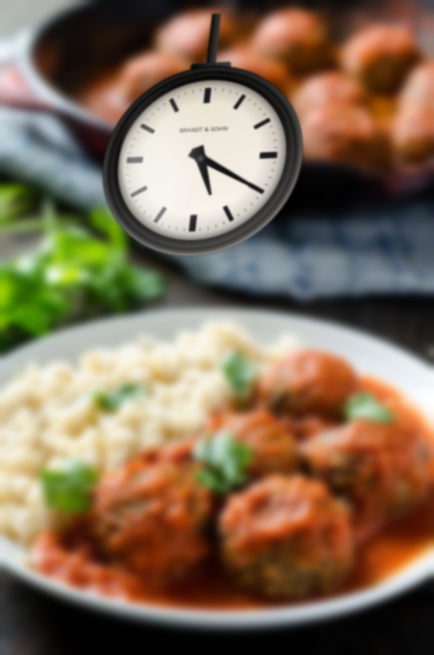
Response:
5h20
